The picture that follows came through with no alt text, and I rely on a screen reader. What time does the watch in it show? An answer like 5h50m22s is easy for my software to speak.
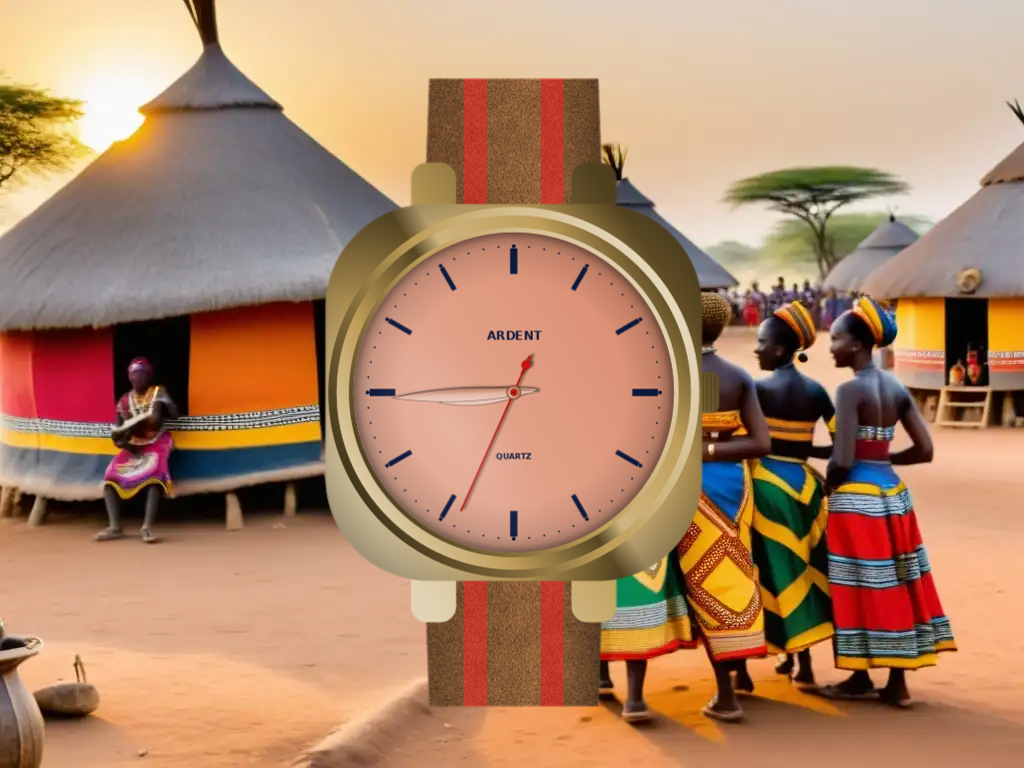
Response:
8h44m34s
